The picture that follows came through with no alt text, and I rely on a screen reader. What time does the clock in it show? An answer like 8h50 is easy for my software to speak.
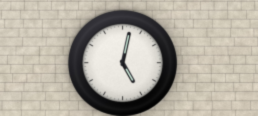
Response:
5h02
